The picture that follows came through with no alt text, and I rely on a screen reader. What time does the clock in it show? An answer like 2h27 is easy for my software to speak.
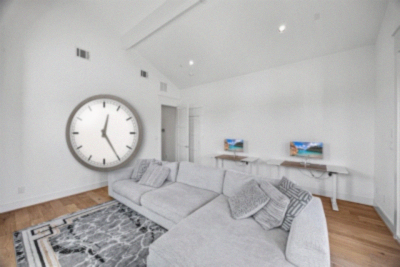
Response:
12h25
